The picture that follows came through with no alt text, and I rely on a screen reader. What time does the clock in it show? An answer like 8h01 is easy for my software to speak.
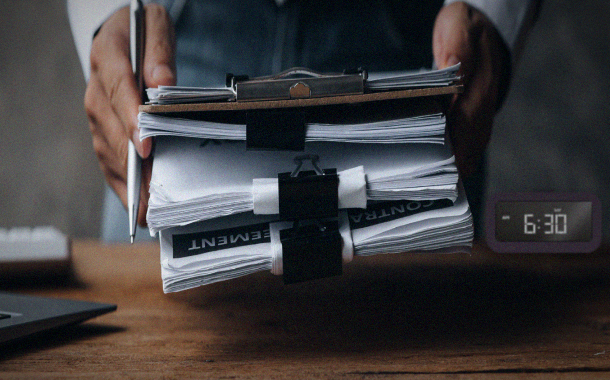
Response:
6h30
